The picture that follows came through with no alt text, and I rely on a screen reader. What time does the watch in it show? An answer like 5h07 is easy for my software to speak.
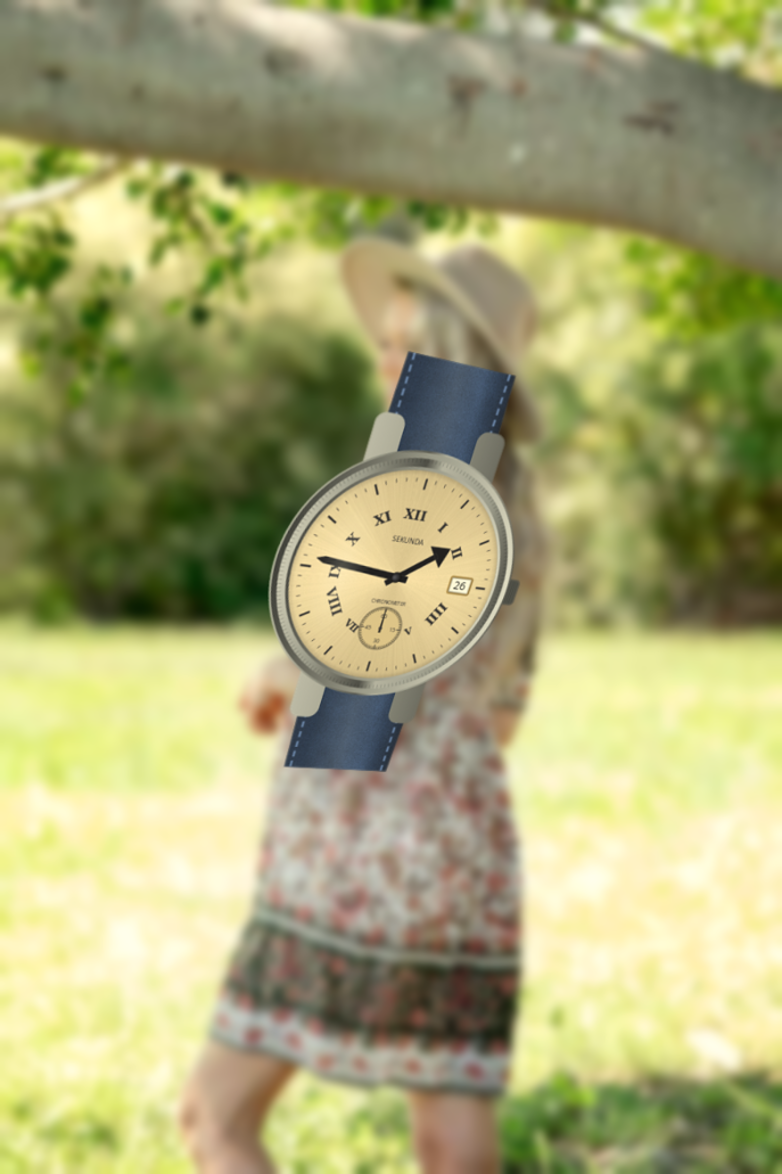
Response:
1h46
